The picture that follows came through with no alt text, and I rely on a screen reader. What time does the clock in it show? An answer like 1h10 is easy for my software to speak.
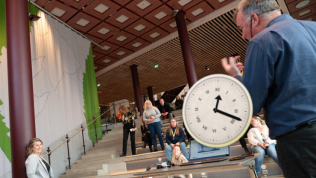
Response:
12h18
